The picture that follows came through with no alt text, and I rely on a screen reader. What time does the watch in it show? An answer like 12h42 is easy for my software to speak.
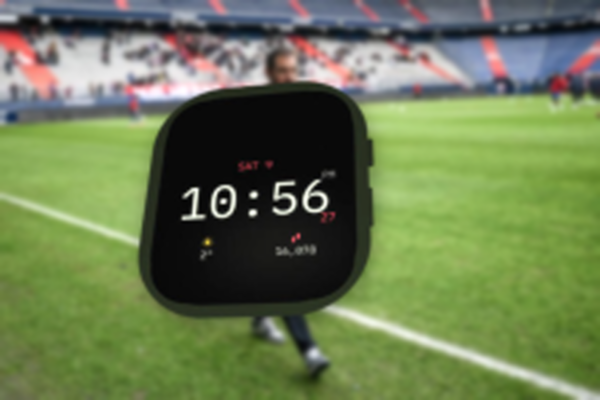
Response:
10h56
